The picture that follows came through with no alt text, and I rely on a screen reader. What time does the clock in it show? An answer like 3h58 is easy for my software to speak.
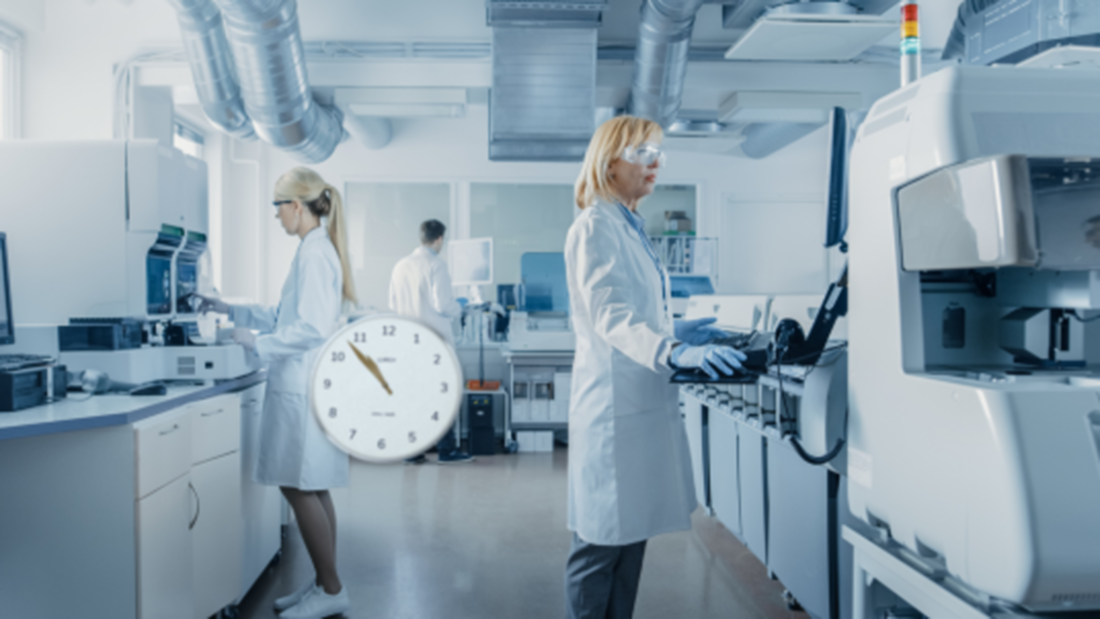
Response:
10h53
